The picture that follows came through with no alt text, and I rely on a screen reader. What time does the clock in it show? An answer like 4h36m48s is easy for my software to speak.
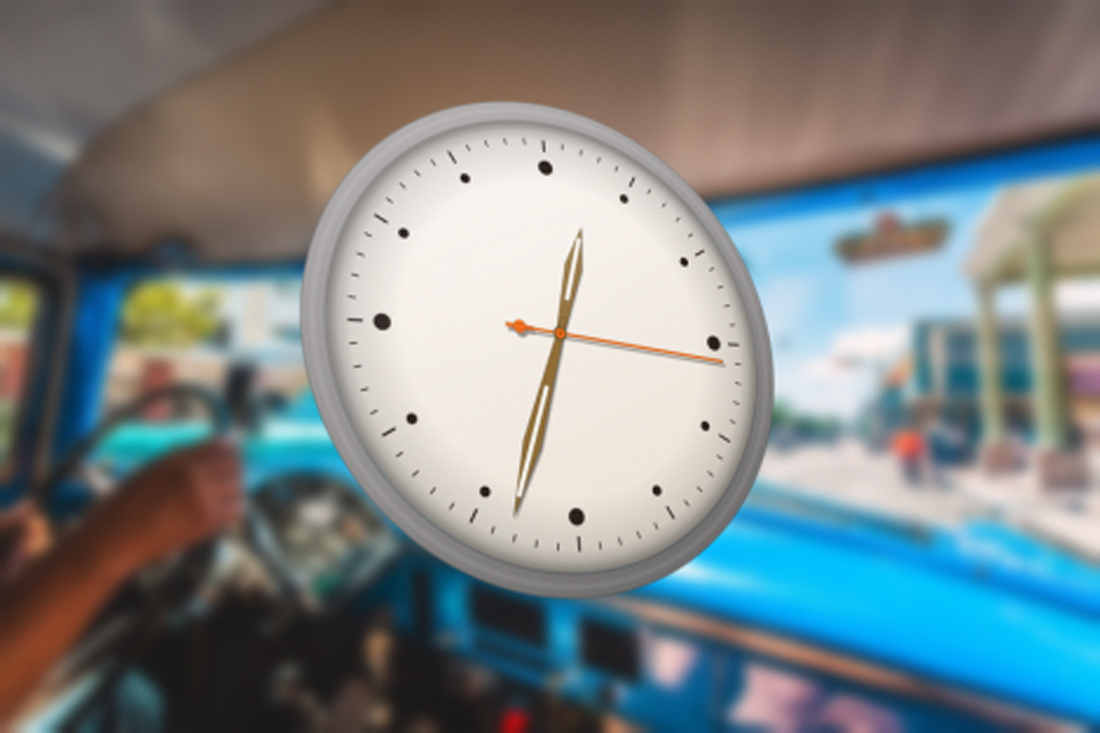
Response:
12h33m16s
